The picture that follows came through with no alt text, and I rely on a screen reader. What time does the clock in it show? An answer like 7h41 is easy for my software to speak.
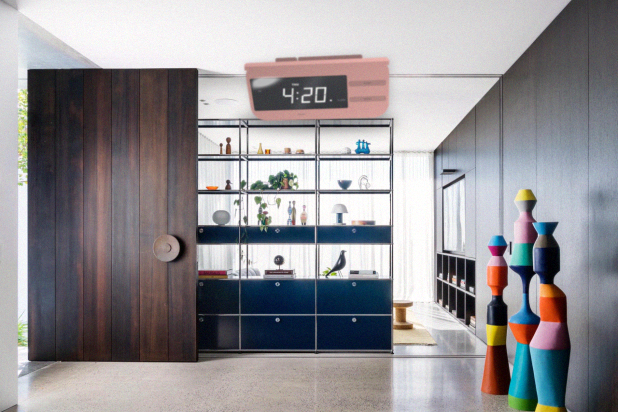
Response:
4h20
